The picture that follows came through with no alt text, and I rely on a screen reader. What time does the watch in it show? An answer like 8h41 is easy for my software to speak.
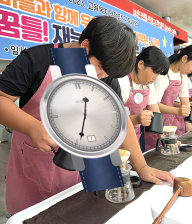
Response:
12h34
